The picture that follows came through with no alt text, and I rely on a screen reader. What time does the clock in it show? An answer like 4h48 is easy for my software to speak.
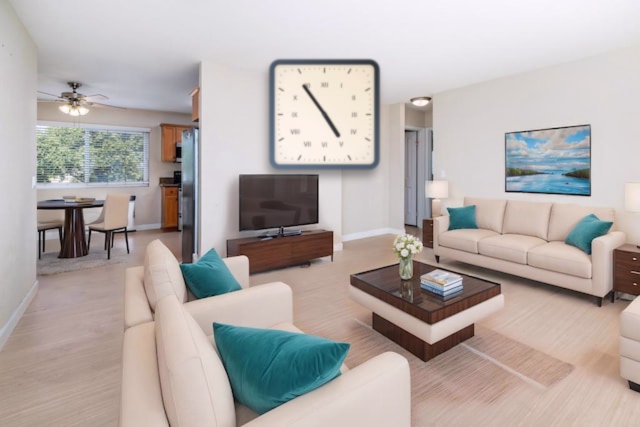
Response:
4h54
